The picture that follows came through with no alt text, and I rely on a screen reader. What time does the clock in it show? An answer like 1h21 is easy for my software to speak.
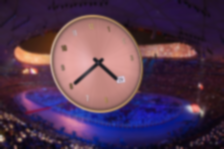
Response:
4h40
